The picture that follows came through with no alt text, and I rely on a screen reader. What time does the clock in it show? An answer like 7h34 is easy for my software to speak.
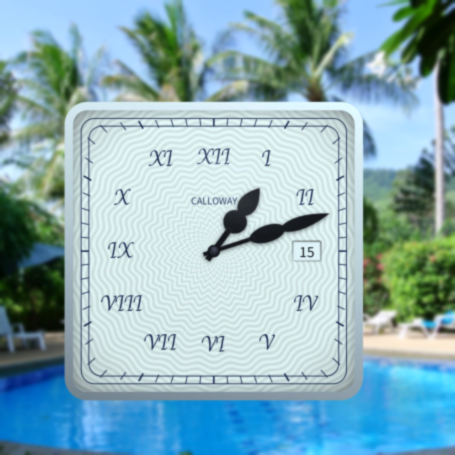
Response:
1h12
